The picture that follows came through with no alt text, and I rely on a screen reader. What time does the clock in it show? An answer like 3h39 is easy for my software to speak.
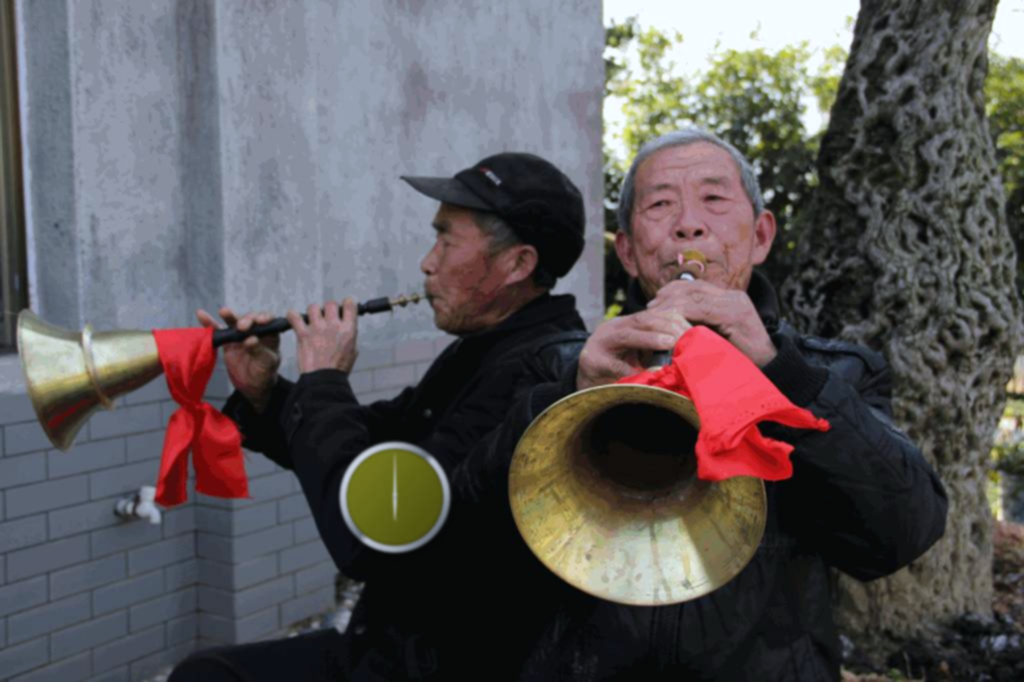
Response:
6h00
